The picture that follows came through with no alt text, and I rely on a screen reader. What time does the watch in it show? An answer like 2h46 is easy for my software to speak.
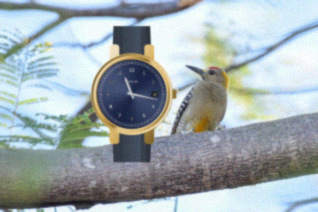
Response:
11h17
